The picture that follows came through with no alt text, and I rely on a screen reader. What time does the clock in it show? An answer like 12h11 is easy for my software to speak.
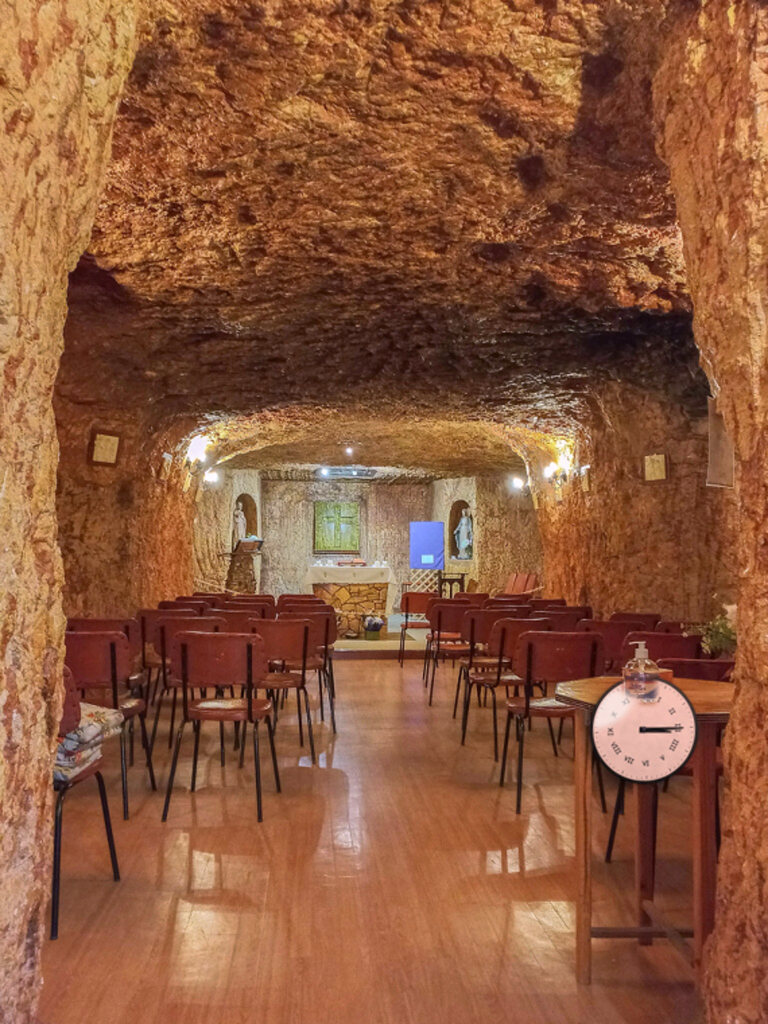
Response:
3h15
